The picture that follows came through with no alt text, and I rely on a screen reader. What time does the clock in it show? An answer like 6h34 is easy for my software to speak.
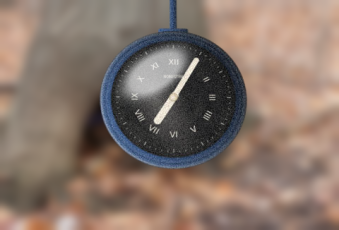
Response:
7h05
